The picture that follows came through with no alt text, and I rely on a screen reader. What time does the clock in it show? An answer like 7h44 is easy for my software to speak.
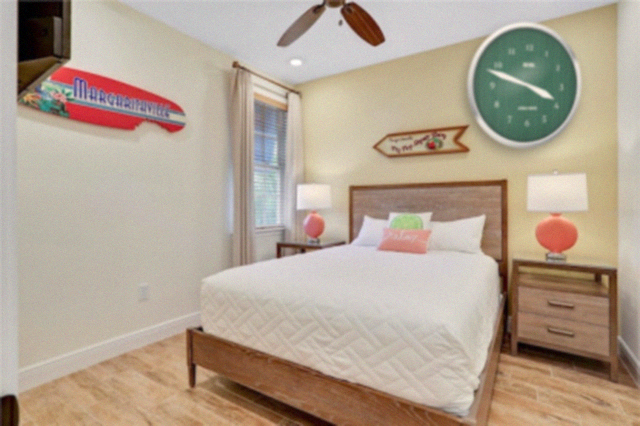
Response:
3h48
